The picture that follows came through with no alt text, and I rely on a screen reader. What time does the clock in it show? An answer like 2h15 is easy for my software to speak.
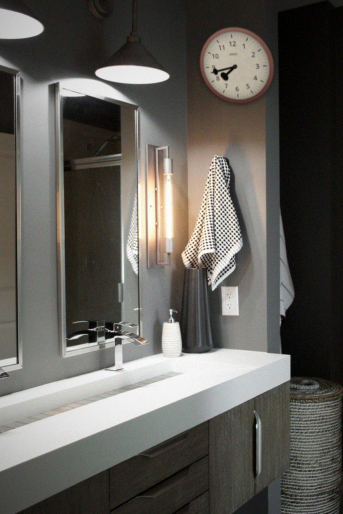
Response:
7h43
